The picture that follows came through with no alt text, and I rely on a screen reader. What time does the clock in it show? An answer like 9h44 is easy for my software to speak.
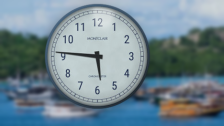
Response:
5h46
